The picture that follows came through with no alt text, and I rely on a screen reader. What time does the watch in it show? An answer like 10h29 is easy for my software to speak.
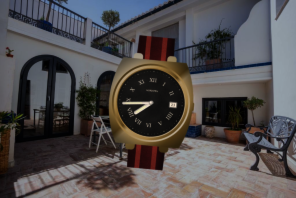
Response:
7h44
